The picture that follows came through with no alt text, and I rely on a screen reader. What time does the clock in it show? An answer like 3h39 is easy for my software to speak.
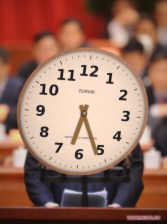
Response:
6h26
